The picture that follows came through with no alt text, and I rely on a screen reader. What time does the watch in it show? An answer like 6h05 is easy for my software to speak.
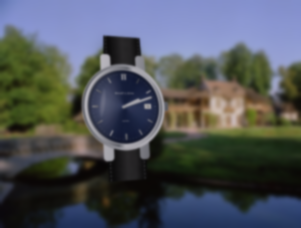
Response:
2h12
